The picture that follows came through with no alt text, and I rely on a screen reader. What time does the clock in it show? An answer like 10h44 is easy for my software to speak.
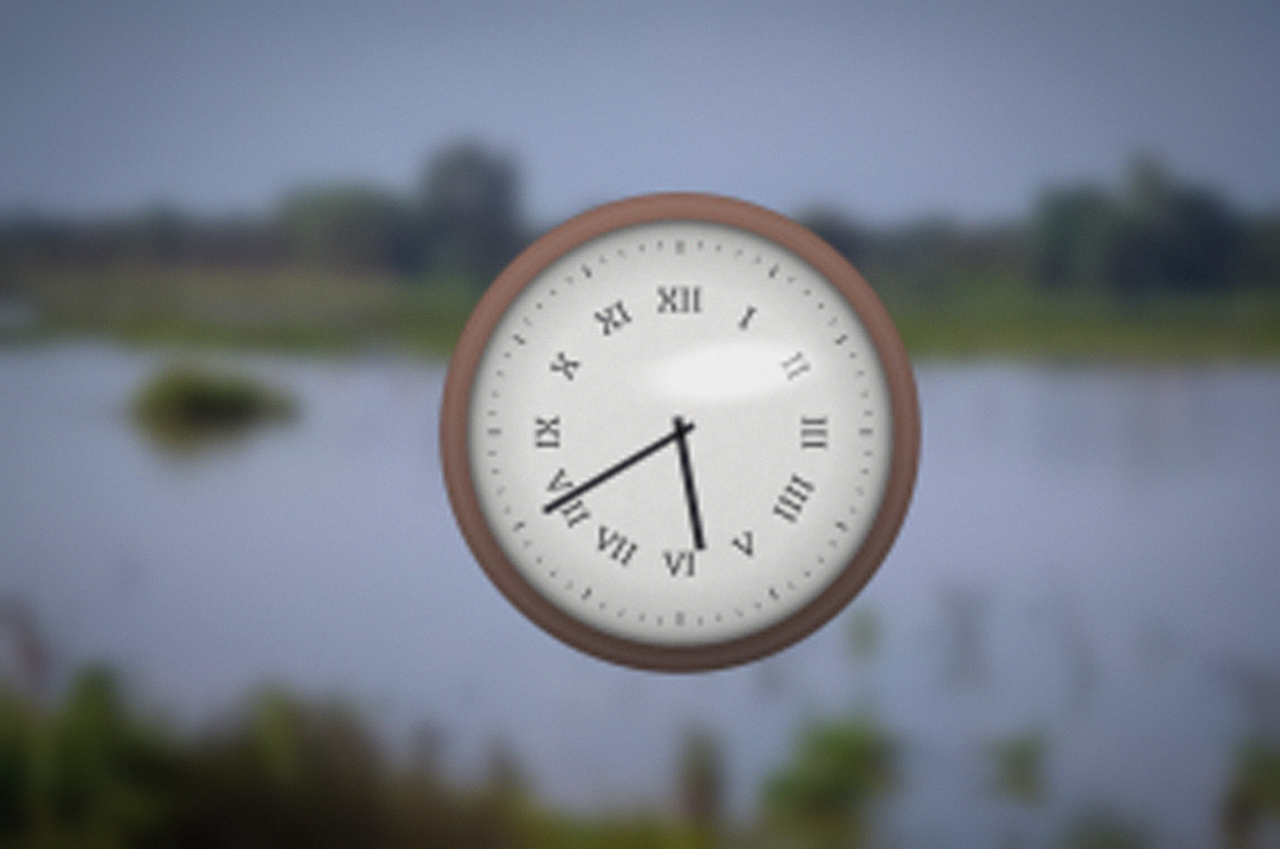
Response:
5h40
